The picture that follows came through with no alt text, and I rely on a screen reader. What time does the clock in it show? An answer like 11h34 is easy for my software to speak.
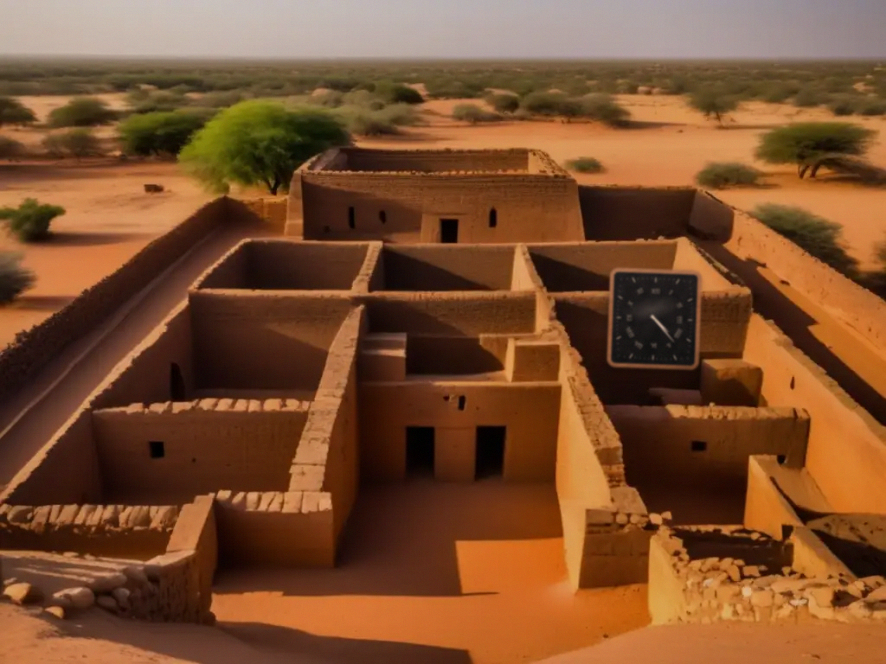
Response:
4h23
